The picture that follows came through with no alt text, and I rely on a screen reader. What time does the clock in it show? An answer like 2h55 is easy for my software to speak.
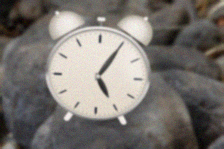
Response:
5h05
